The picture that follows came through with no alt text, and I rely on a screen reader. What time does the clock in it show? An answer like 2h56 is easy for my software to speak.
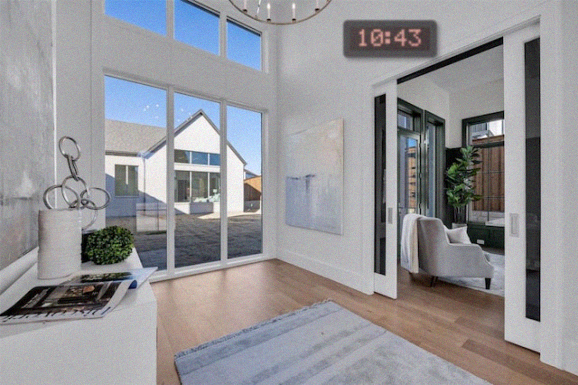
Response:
10h43
